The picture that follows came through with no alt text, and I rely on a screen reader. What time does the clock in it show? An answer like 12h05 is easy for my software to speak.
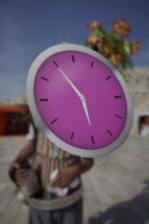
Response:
5h55
